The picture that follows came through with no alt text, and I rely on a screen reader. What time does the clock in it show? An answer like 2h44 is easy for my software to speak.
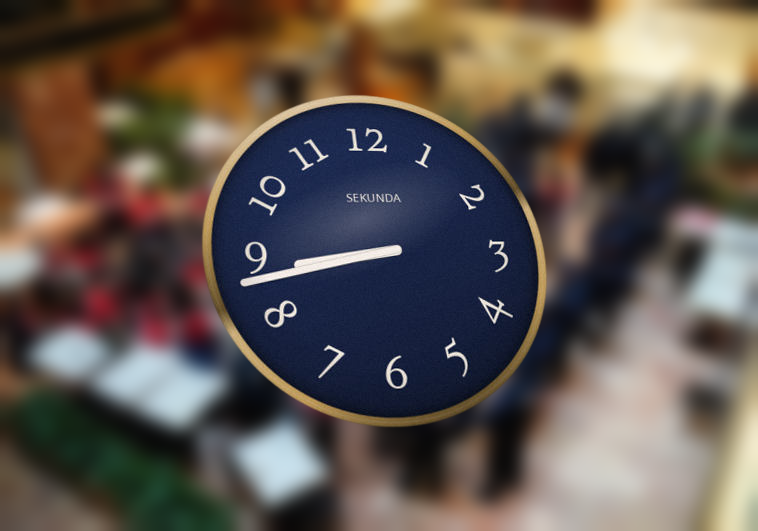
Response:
8h43
